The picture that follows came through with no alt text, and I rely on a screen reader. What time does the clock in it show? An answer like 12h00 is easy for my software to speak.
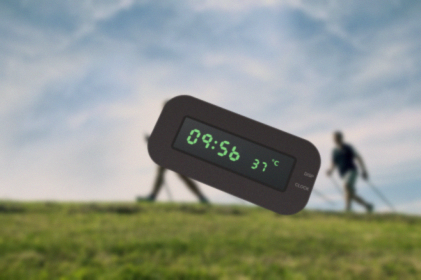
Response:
9h56
